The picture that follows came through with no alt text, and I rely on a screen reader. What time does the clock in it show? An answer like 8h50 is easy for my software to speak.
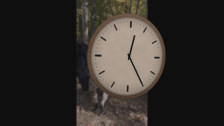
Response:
12h25
